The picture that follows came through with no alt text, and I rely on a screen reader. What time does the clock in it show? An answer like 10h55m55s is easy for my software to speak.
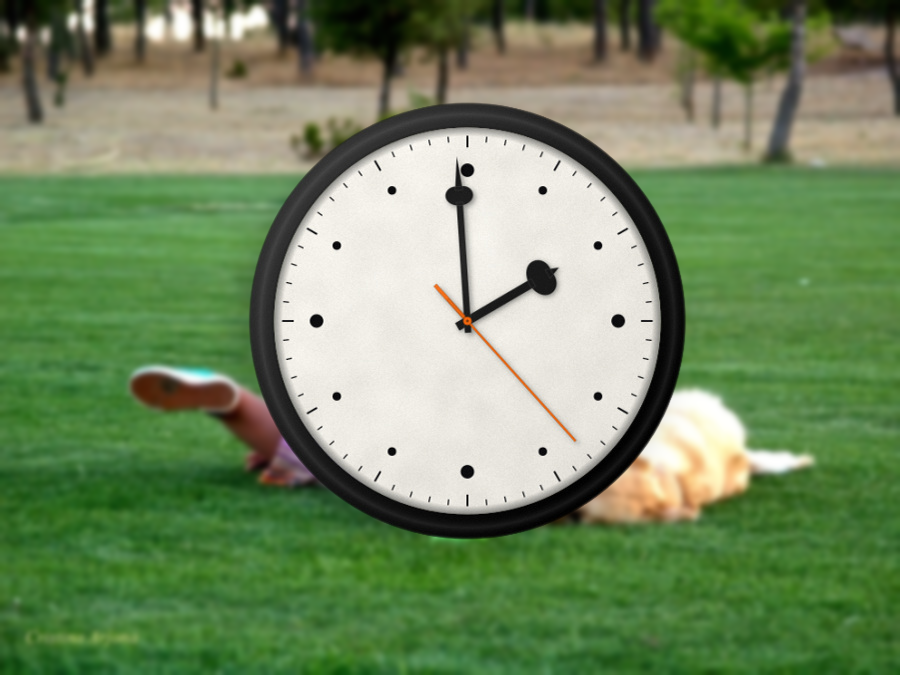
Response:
1h59m23s
